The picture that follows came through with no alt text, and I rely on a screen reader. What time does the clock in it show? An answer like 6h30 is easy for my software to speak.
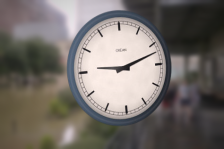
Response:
9h12
